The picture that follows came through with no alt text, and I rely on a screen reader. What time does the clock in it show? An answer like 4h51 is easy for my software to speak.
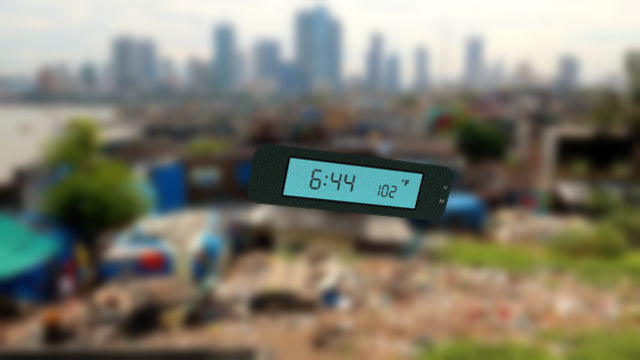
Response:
6h44
